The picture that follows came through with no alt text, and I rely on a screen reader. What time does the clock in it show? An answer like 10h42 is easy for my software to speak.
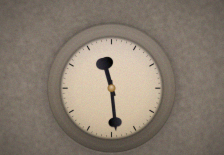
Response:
11h29
